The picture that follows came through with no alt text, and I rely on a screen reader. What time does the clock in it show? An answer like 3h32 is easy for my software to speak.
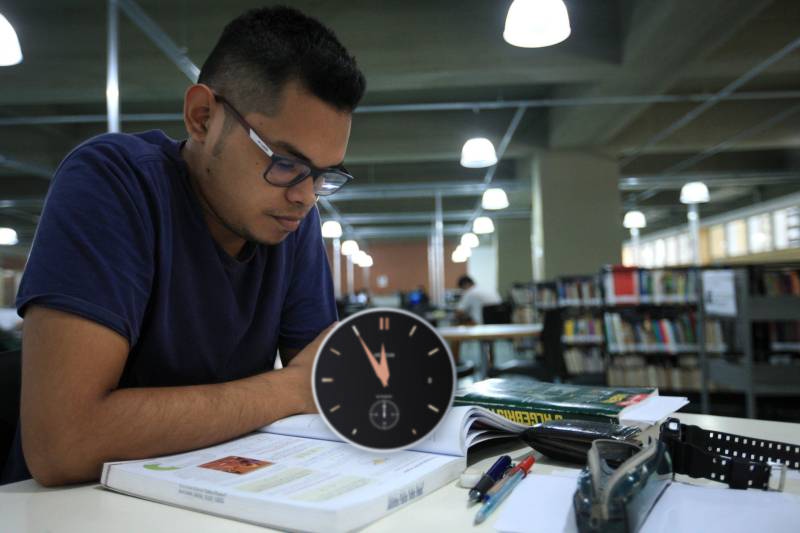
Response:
11h55
